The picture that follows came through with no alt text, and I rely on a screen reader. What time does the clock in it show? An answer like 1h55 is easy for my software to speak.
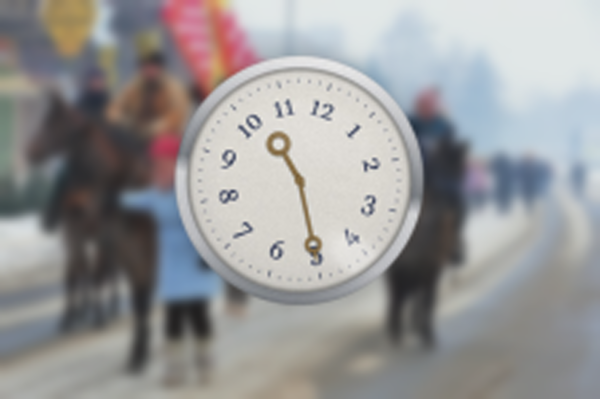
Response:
10h25
